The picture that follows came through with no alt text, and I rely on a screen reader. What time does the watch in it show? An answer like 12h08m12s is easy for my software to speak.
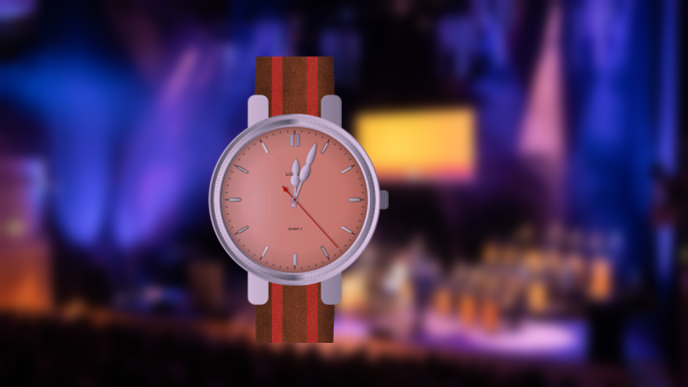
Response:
12h03m23s
